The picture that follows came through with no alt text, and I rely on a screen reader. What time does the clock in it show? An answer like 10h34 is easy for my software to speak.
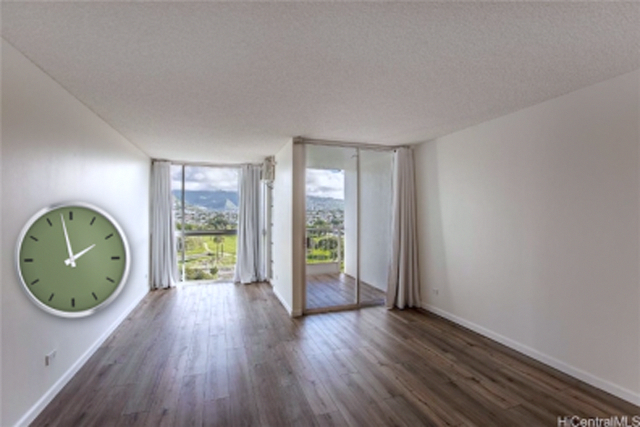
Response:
1h58
